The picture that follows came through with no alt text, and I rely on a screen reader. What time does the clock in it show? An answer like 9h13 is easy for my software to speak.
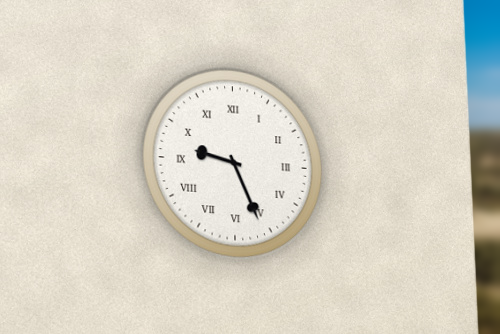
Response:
9h26
